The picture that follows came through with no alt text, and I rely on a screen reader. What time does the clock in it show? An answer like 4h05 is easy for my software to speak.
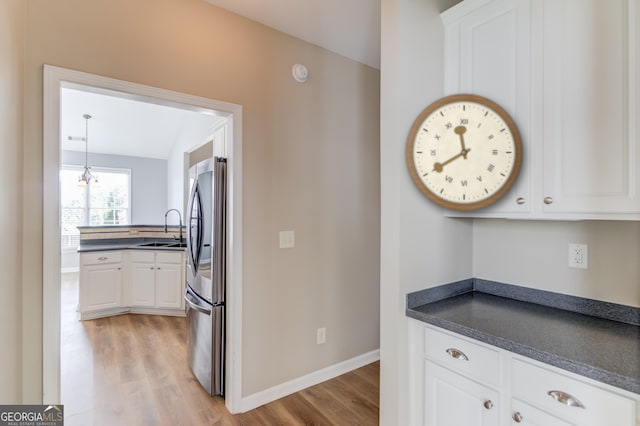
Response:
11h40
